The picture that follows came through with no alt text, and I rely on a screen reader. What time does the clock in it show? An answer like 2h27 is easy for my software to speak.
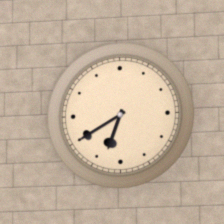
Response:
6h40
